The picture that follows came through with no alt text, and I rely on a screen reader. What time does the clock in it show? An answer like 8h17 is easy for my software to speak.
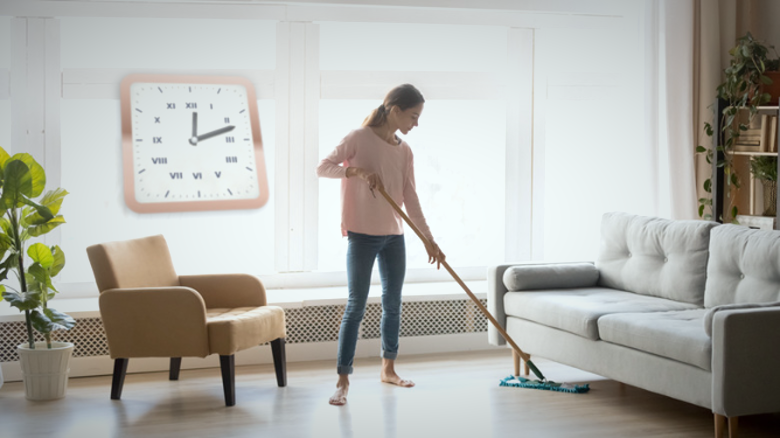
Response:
12h12
